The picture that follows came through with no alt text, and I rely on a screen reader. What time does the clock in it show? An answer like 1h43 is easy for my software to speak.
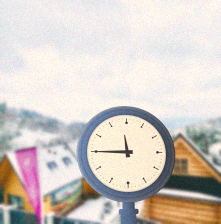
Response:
11h45
